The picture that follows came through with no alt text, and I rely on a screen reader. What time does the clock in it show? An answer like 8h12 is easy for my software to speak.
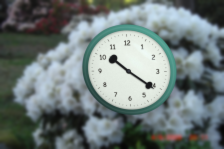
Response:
10h21
